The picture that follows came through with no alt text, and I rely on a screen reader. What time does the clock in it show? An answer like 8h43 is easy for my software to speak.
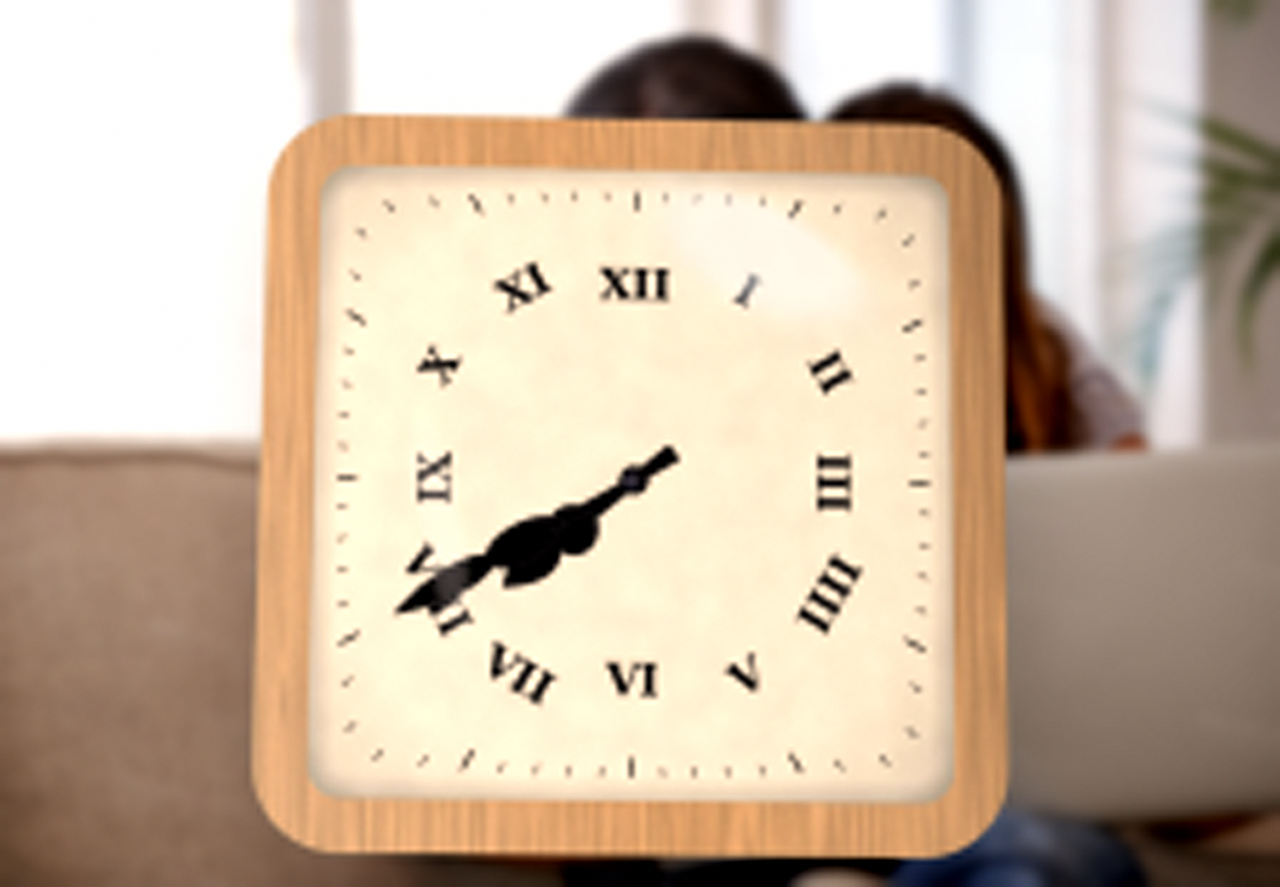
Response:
7h40
